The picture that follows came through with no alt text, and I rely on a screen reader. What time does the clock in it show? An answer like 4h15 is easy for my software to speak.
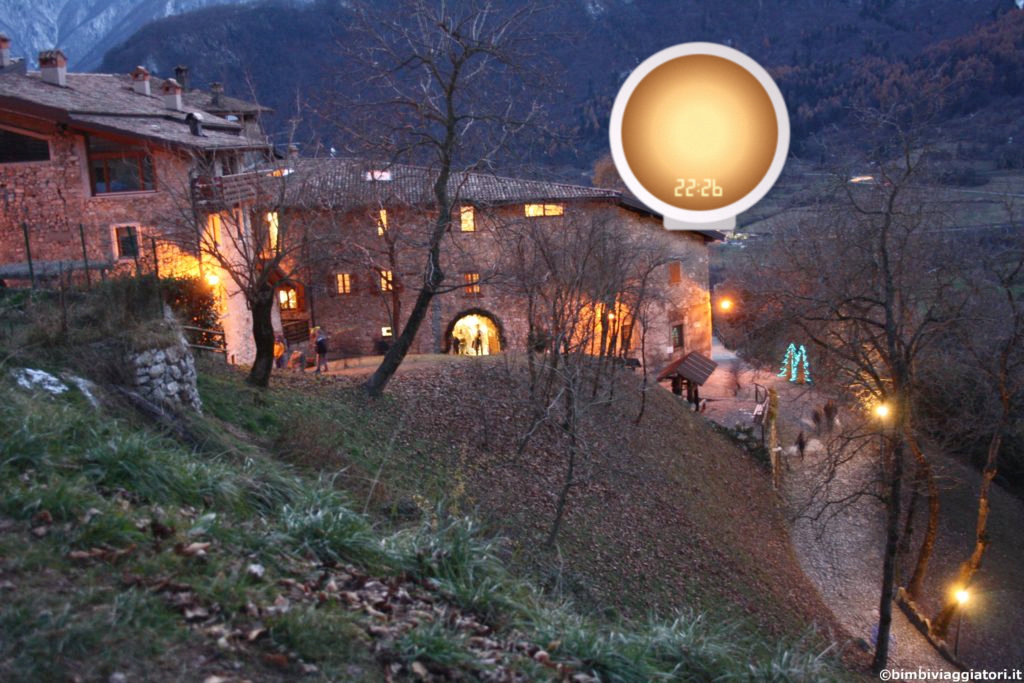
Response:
22h26
